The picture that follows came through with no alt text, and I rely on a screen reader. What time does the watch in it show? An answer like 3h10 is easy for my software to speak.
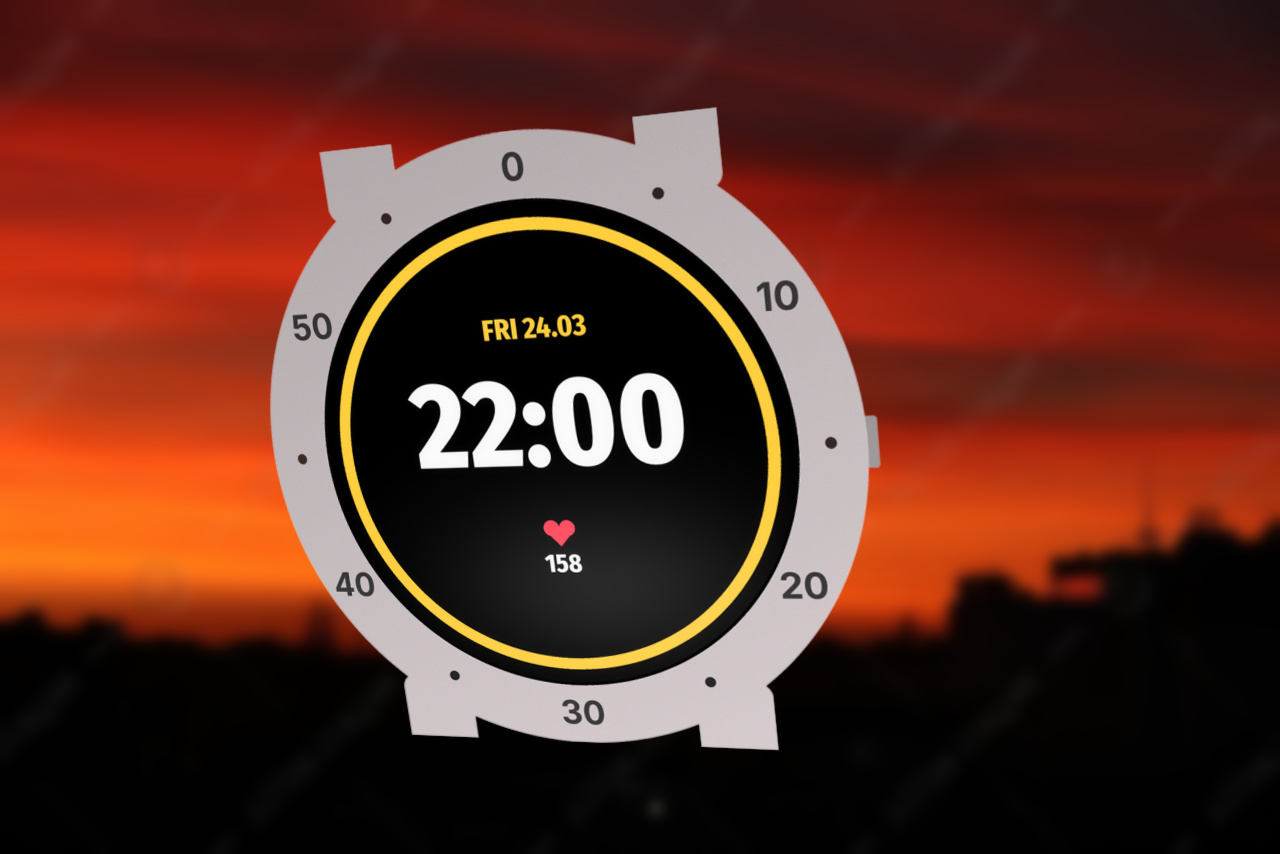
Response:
22h00
